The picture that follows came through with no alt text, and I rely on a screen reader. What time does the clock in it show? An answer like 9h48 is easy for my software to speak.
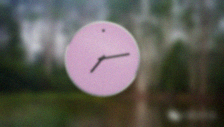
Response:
7h13
